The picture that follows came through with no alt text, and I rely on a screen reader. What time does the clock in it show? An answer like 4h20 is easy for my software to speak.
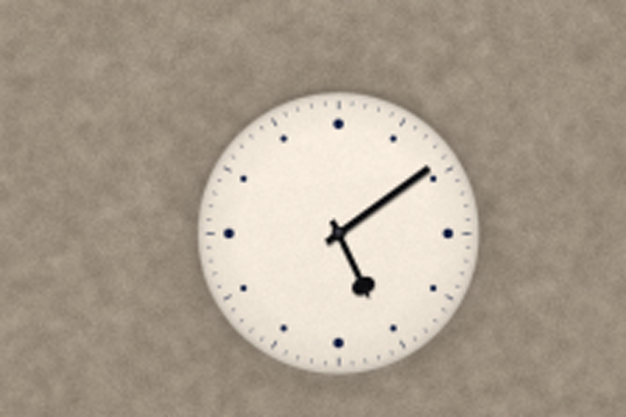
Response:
5h09
